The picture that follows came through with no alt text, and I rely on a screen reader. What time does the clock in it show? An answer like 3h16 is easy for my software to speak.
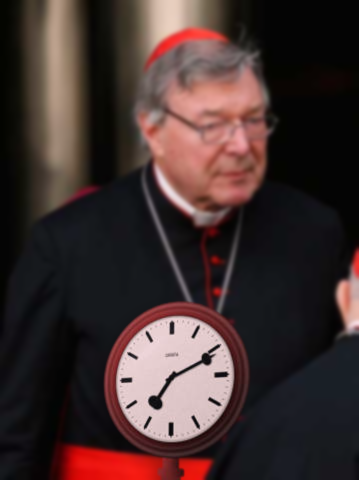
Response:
7h11
